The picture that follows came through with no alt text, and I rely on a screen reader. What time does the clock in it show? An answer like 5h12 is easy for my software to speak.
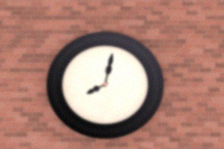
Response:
8h02
